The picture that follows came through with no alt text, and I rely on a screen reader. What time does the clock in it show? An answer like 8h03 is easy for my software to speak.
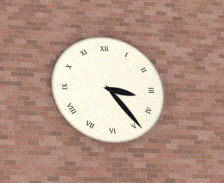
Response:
3h24
